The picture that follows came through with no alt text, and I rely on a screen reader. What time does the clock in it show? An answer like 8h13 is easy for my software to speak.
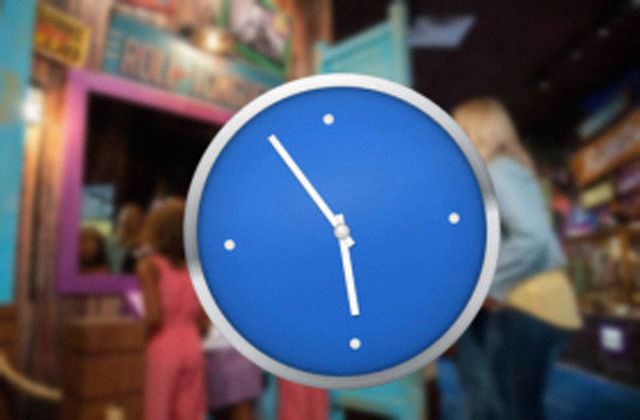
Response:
5h55
